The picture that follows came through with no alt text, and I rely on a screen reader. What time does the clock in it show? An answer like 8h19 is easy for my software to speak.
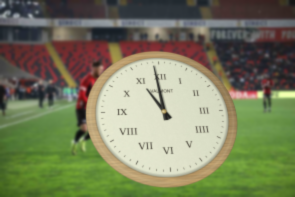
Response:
10h59
